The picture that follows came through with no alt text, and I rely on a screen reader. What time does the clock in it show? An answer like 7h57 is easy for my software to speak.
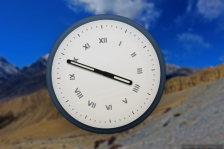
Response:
3h49
